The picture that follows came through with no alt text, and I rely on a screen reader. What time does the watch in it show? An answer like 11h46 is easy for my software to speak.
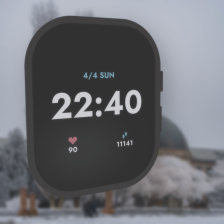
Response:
22h40
